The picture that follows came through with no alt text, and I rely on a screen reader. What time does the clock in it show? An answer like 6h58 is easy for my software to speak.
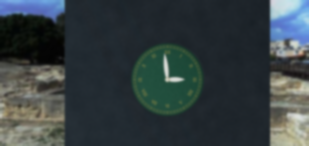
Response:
2h59
